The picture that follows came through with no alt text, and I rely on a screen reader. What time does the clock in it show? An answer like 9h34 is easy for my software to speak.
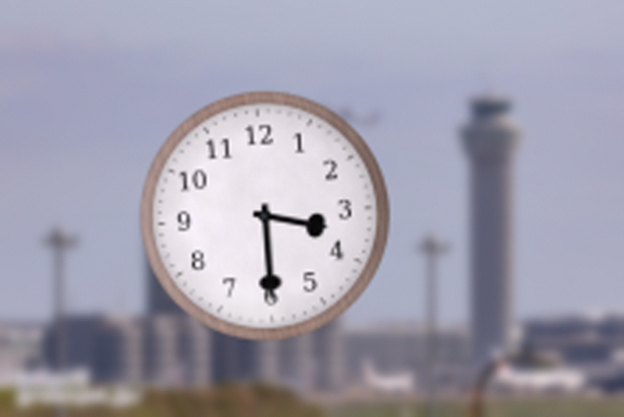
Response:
3h30
